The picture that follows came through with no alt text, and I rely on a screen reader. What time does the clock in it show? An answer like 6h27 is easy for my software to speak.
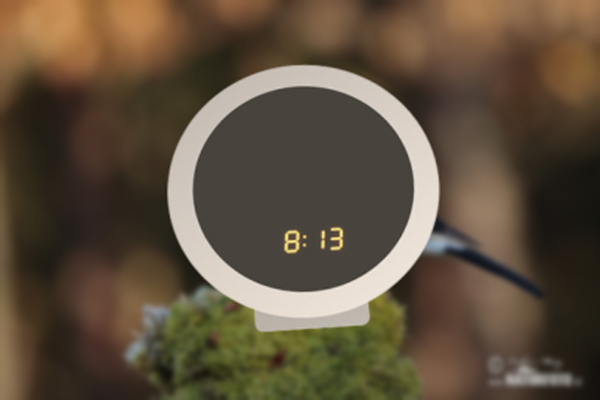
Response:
8h13
